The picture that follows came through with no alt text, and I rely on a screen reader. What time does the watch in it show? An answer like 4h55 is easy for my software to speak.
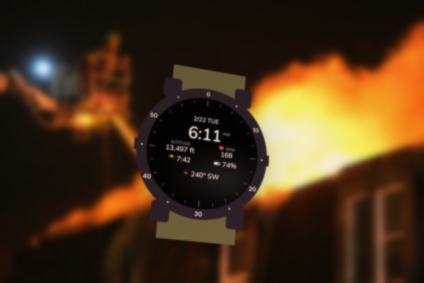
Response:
6h11
